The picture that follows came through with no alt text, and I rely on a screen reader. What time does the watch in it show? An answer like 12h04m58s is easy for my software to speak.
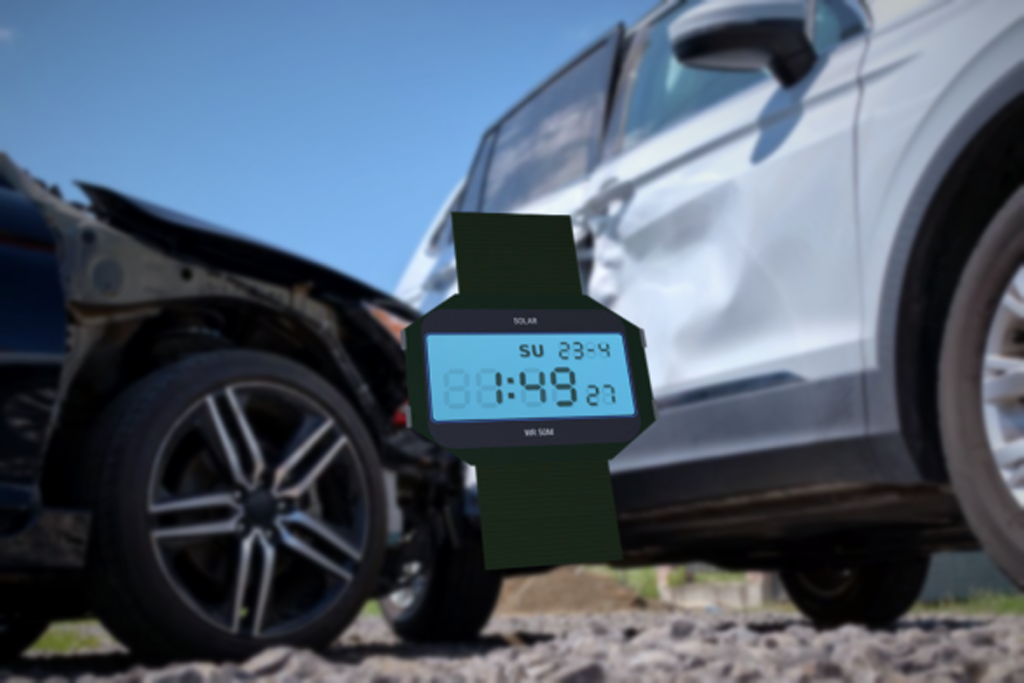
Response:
1h49m27s
